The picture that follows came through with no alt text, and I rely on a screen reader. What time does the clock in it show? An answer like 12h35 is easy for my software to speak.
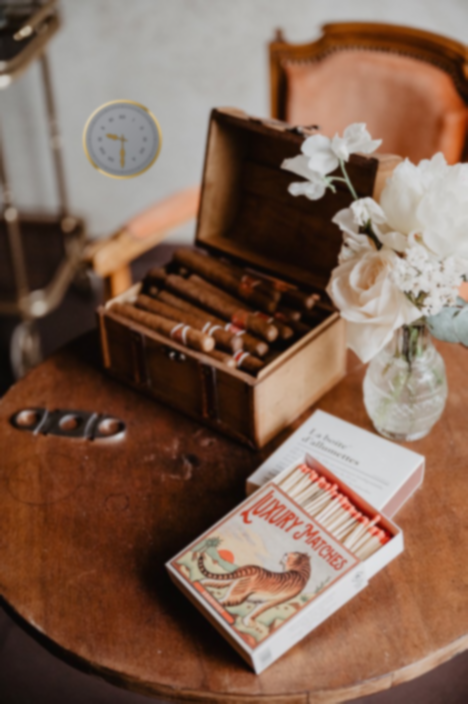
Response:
9h30
